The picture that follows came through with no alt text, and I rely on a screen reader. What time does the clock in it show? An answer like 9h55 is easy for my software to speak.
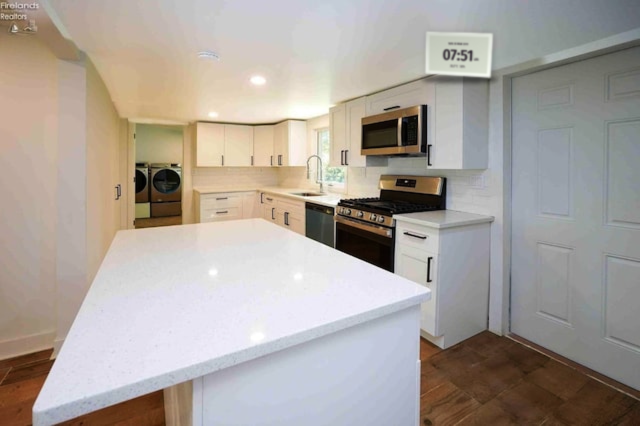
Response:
7h51
